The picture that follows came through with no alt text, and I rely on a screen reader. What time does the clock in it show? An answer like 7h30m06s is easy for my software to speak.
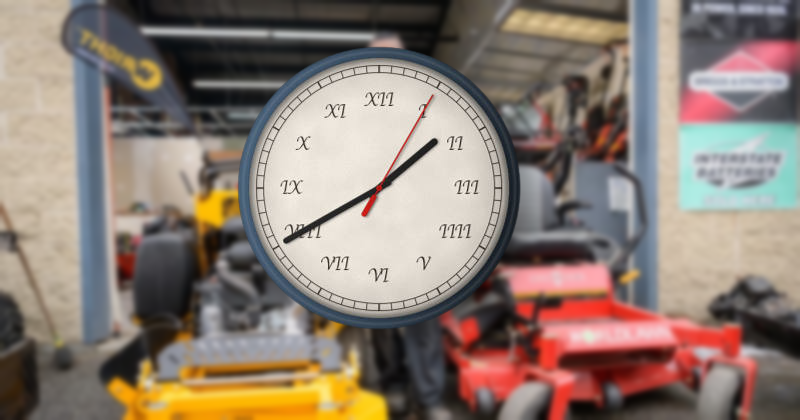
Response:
1h40m05s
